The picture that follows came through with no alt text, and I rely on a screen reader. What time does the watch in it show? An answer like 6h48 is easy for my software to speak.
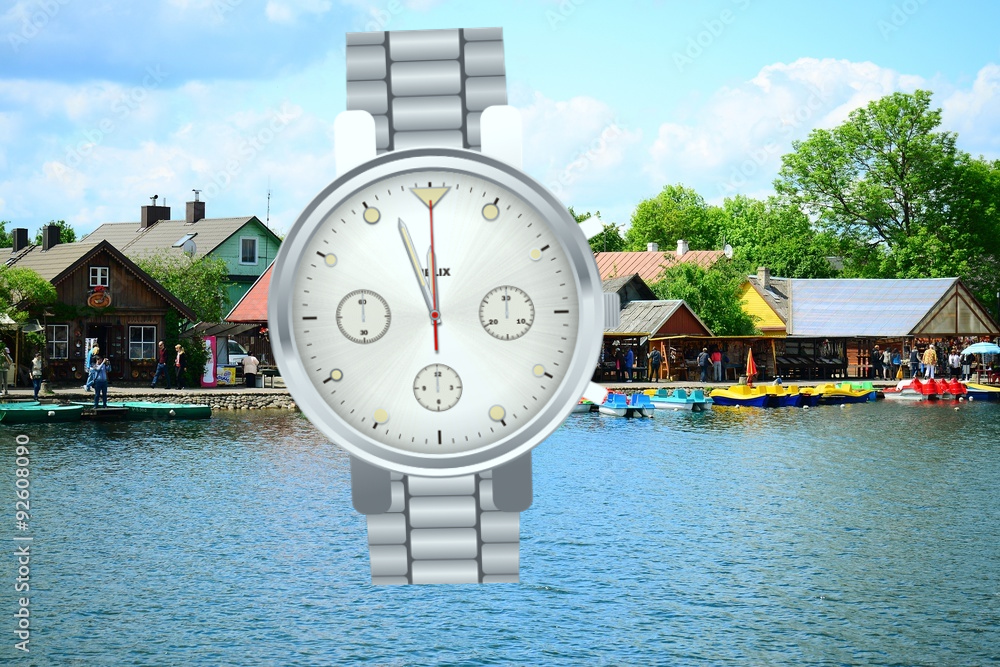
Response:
11h57
